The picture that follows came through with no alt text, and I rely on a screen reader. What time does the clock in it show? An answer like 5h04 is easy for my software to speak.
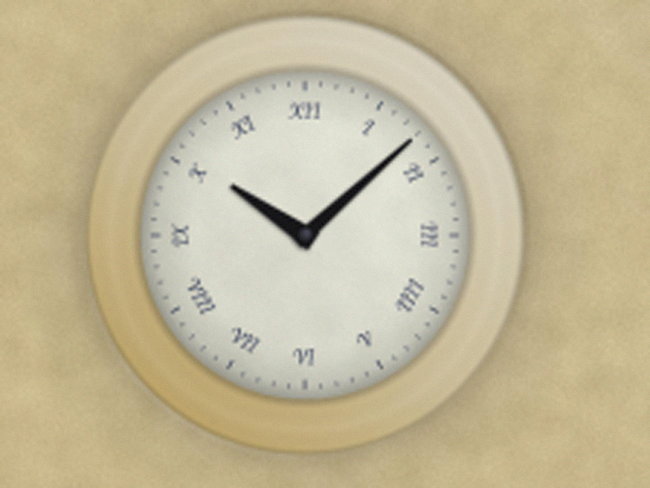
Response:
10h08
